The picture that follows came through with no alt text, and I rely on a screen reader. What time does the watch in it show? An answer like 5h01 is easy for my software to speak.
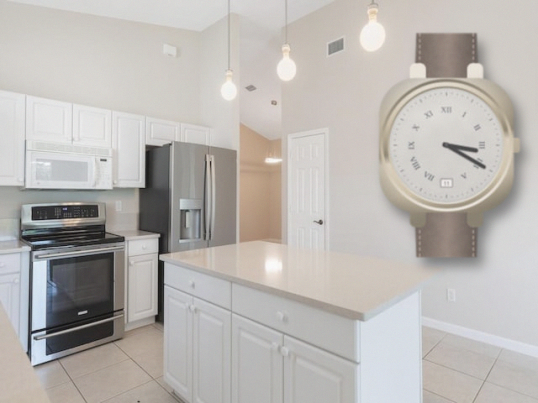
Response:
3h20
